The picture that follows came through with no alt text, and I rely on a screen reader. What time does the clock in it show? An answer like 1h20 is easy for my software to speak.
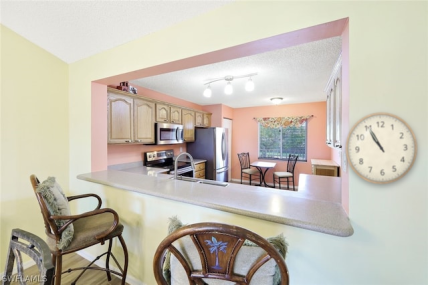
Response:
10h55
